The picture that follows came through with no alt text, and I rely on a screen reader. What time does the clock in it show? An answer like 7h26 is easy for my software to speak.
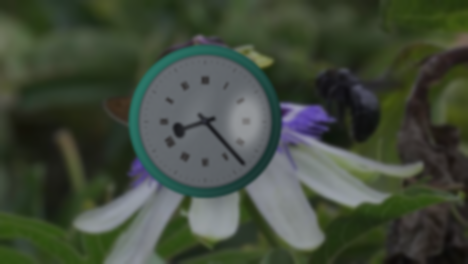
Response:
8h23
